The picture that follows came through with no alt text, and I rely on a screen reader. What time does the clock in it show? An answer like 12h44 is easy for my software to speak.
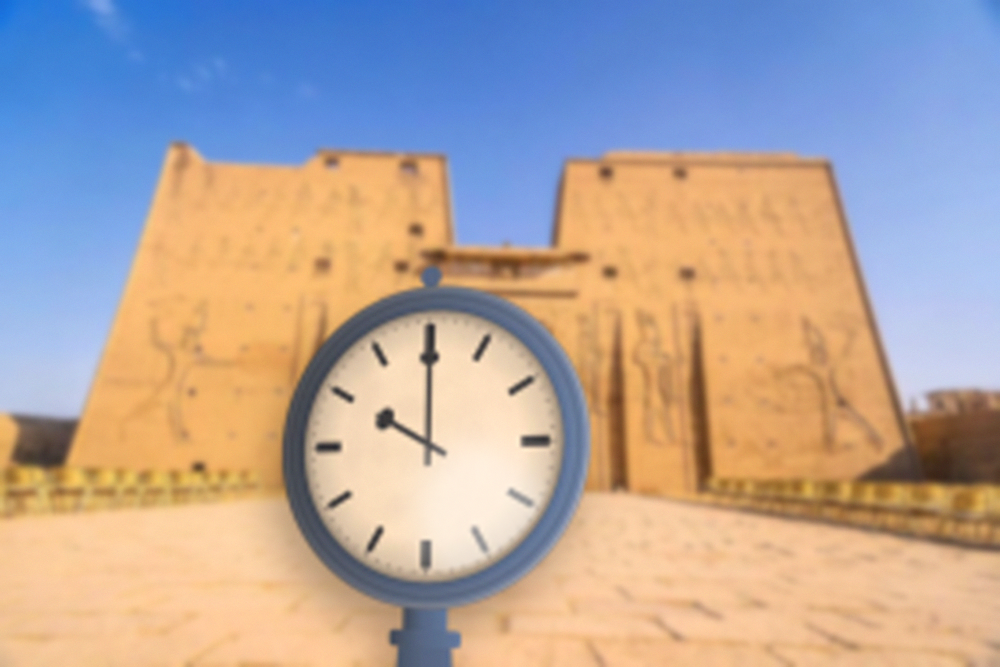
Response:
10h00
